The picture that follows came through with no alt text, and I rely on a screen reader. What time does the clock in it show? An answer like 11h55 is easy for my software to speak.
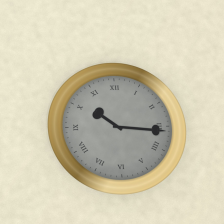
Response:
10h16
